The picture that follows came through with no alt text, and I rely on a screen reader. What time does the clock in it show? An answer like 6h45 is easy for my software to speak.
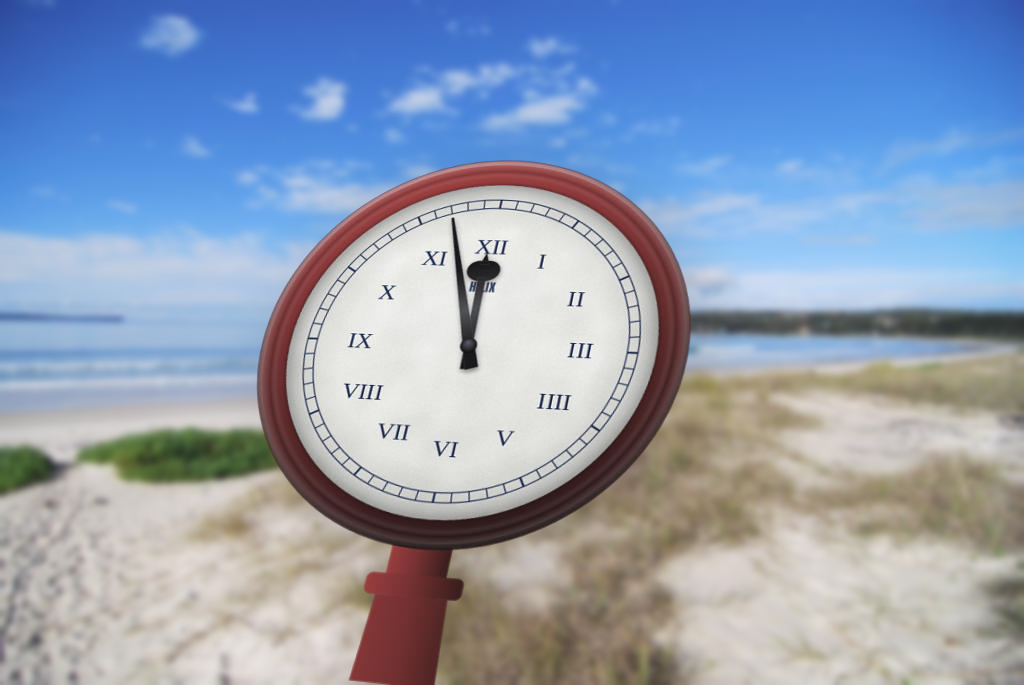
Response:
11h57
